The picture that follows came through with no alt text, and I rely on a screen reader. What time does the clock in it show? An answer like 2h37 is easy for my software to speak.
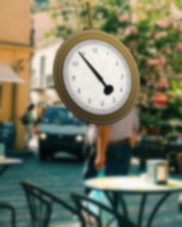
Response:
4h54
